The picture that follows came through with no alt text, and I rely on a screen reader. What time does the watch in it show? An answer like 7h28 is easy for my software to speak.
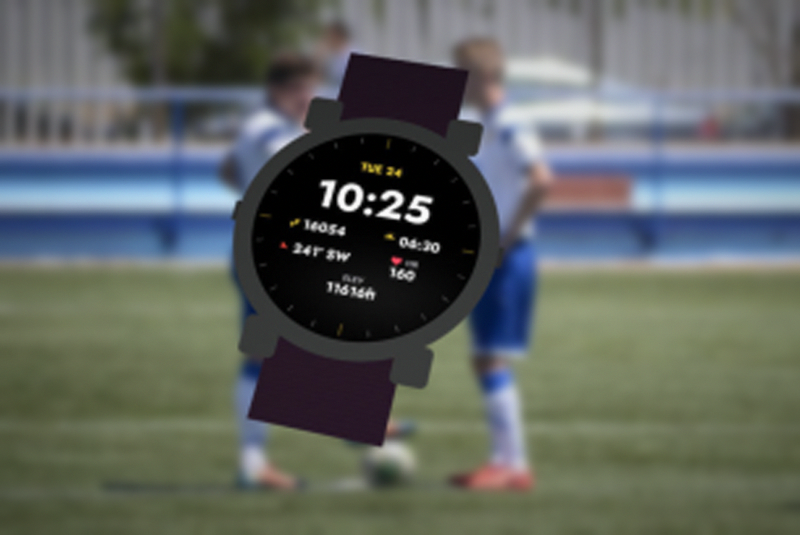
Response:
10h25
